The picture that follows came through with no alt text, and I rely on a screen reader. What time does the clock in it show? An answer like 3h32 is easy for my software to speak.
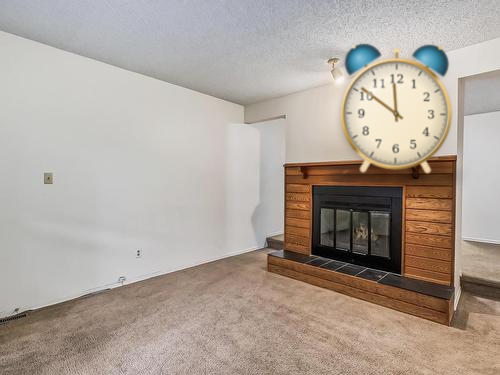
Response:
11h51
